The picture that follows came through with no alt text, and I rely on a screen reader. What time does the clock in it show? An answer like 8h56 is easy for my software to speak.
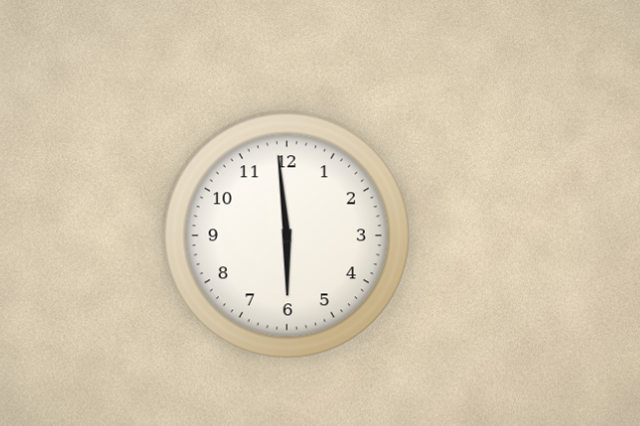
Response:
5h59
